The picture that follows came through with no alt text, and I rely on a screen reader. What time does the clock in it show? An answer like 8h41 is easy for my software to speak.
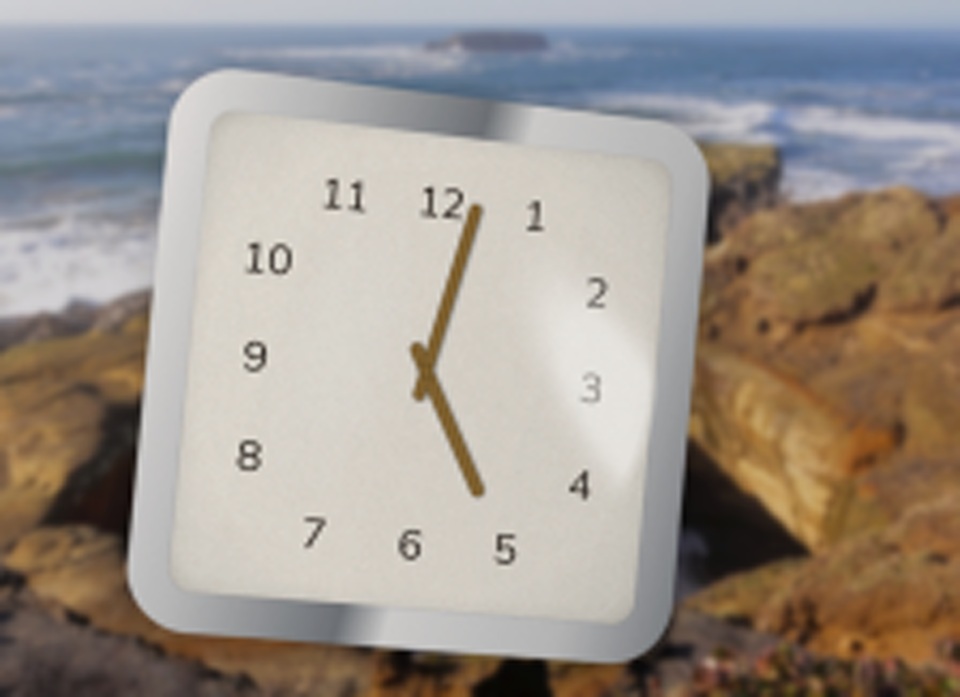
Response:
5h02
